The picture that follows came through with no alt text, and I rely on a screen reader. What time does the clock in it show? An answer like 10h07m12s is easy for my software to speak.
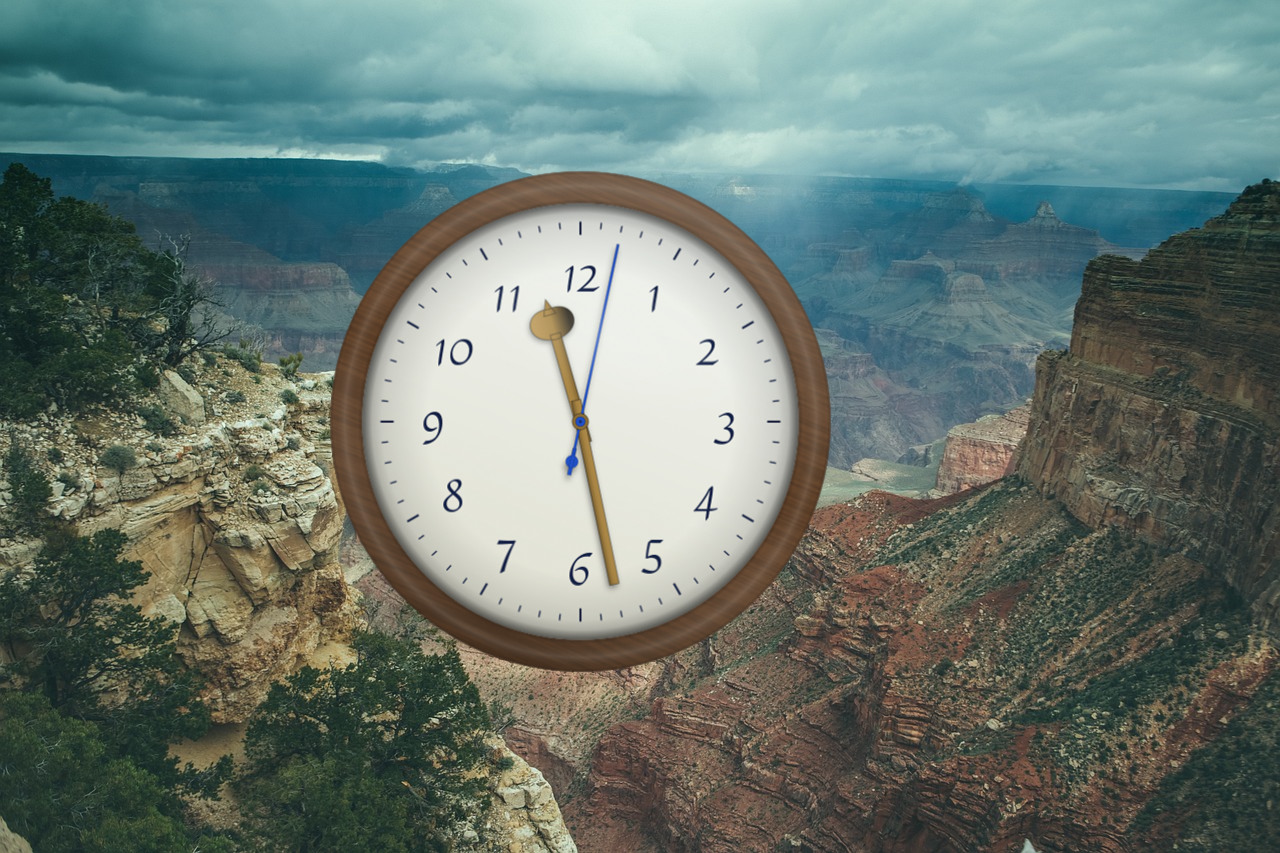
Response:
11h28m02s
